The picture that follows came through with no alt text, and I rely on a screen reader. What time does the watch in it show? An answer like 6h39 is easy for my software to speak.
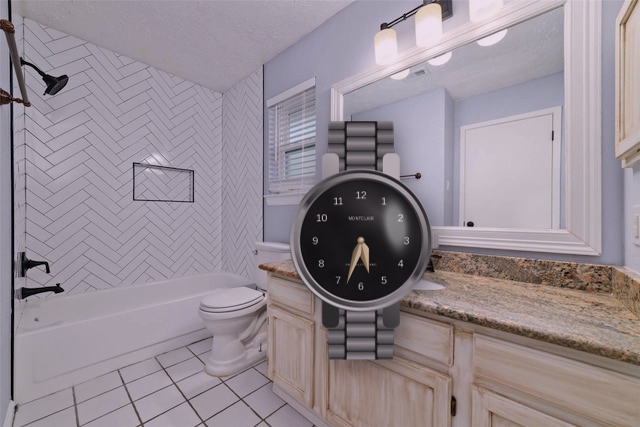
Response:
5h33
